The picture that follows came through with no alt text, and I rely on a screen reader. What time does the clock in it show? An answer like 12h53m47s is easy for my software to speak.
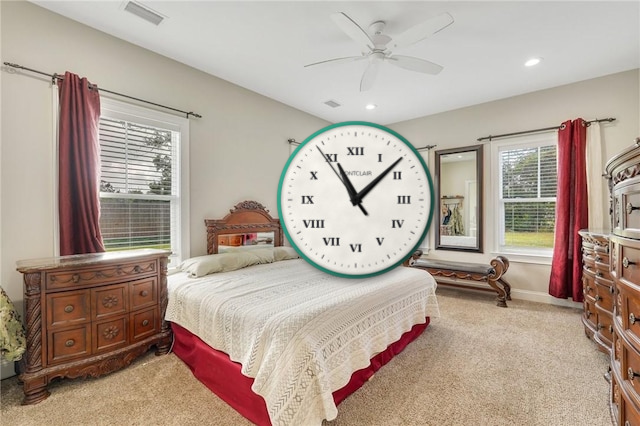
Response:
11h07m54s
